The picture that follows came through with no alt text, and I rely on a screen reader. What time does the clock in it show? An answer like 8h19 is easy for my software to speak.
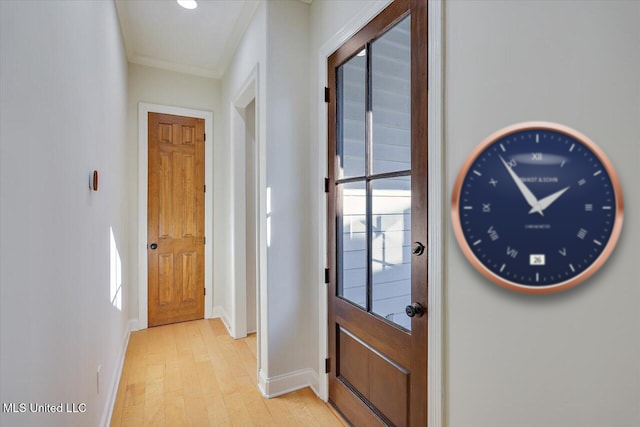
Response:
1h54
